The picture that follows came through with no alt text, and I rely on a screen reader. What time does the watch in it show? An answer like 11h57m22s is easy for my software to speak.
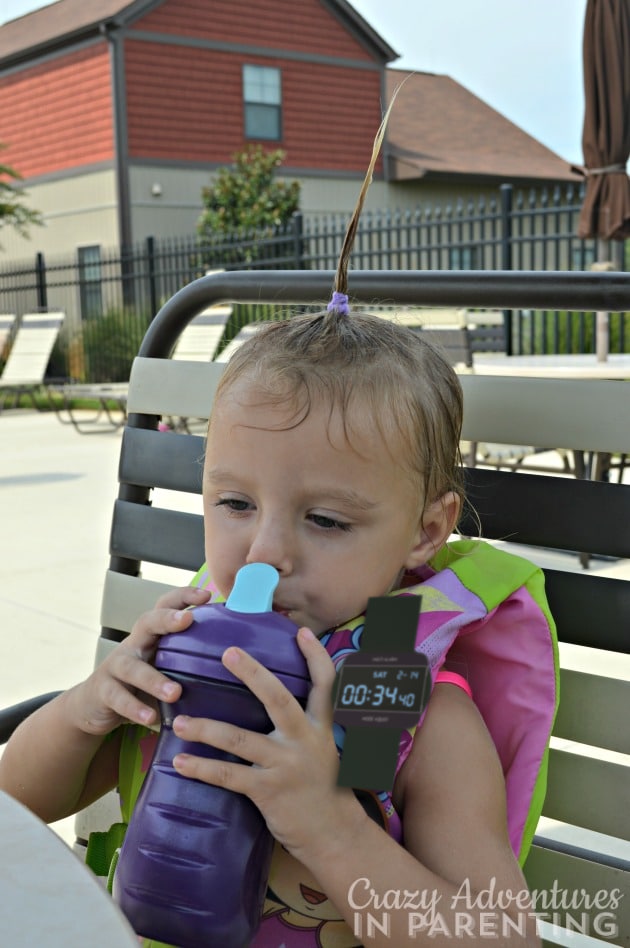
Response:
0h34m40s
